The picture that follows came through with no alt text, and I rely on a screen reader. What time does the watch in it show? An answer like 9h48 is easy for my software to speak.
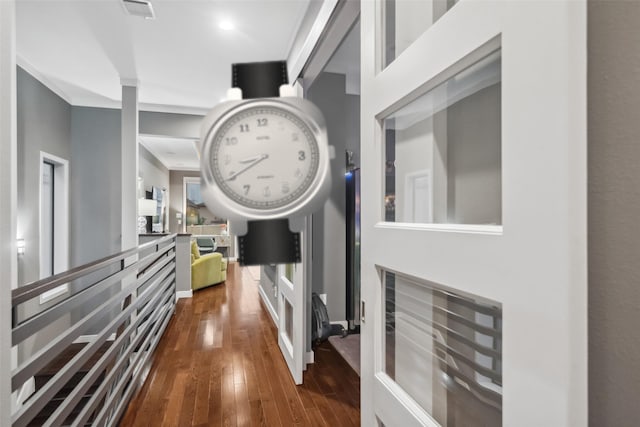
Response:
8h40
